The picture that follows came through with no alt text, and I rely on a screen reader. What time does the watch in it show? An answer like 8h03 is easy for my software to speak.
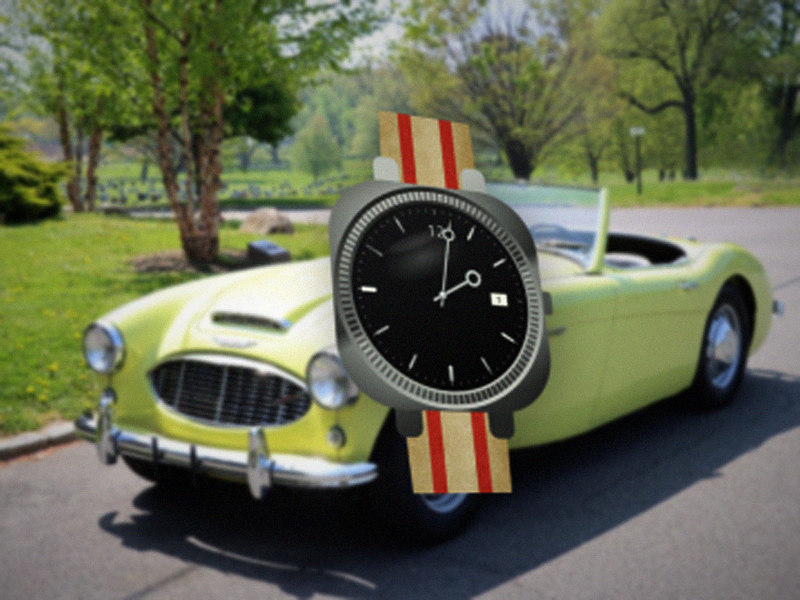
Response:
2h02
